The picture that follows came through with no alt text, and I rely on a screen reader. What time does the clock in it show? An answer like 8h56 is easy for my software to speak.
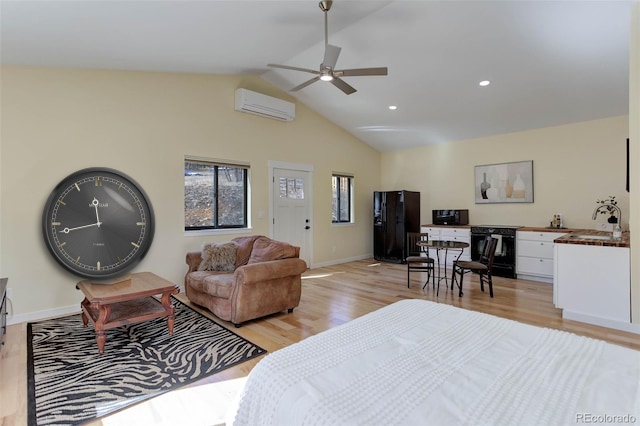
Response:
11h43
